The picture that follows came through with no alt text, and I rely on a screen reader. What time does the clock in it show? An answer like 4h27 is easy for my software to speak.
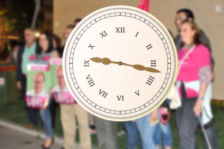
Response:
9h17
